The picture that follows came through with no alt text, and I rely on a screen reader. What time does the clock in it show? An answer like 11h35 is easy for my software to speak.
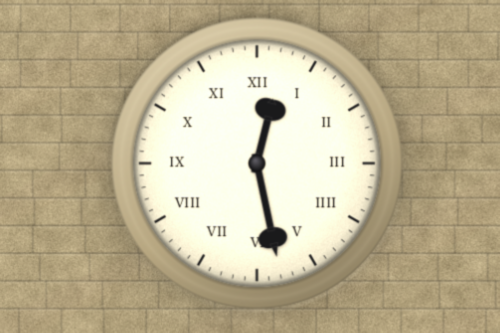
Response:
12h28
